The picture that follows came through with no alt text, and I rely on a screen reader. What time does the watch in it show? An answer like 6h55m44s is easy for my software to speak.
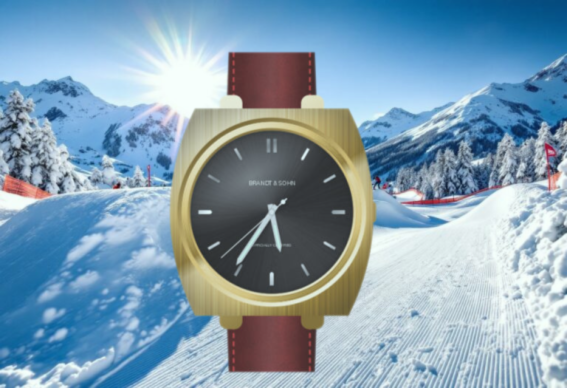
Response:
5h35m38s
